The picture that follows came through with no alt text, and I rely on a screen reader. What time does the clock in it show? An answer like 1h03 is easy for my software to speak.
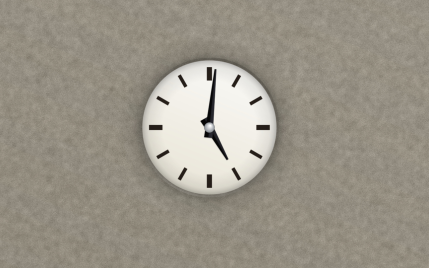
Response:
5h01
